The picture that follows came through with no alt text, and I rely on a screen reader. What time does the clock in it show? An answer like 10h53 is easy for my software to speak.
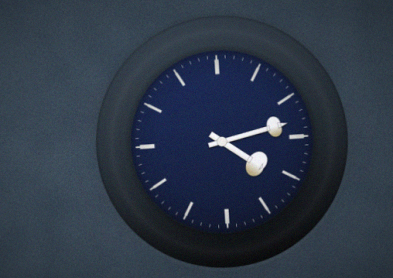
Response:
4h13
